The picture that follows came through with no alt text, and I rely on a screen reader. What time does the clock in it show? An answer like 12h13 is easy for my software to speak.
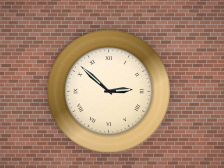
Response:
2h52
